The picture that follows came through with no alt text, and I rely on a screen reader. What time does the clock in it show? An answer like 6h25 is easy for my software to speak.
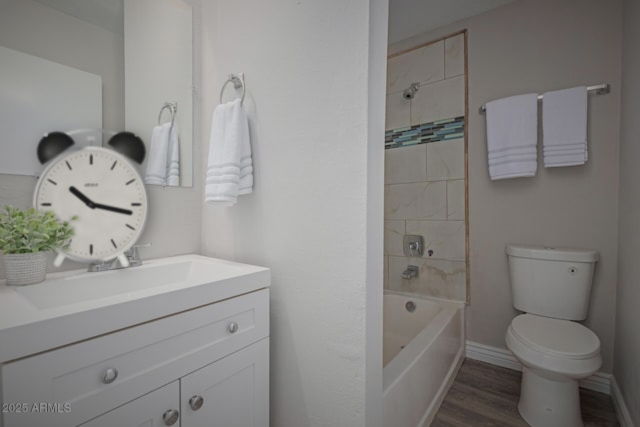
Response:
10h17
